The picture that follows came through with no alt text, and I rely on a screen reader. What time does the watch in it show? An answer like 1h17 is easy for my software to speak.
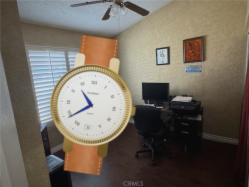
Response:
10h39
